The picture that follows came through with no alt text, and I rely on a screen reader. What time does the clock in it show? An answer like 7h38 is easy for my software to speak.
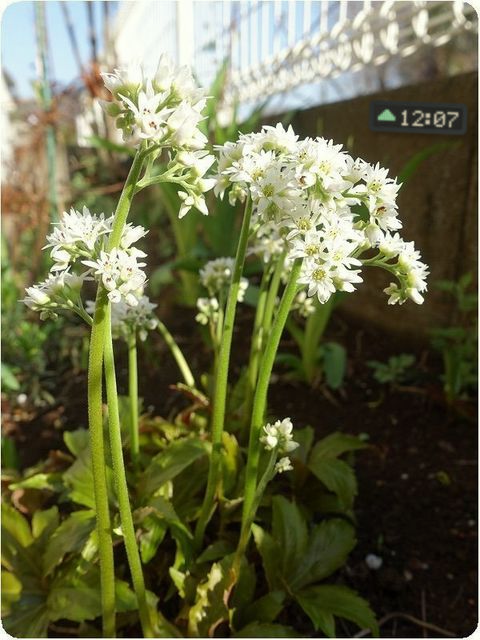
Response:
12h07
